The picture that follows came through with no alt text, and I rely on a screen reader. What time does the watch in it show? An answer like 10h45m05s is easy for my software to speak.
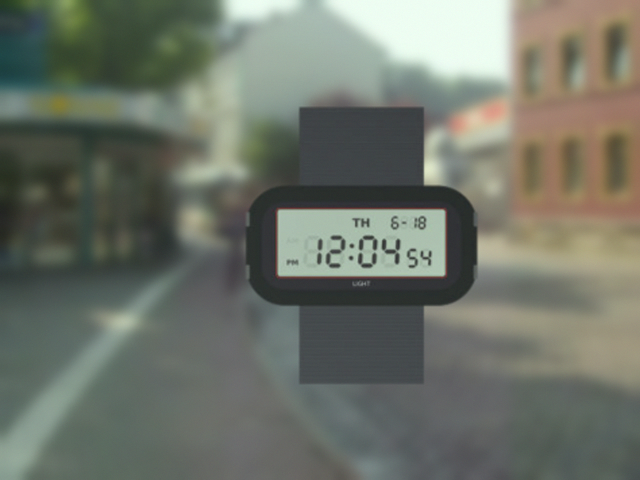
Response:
12h04m54s
